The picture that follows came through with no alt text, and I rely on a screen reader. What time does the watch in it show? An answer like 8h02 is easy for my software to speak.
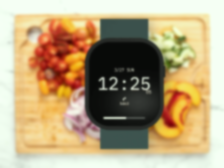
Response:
12h25
